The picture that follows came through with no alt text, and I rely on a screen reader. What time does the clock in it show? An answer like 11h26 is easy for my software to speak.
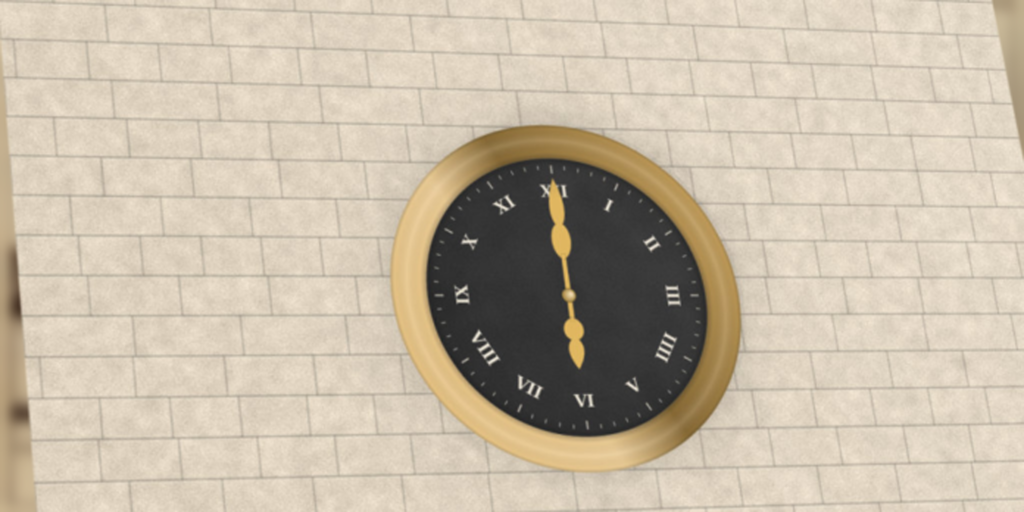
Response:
6h00
